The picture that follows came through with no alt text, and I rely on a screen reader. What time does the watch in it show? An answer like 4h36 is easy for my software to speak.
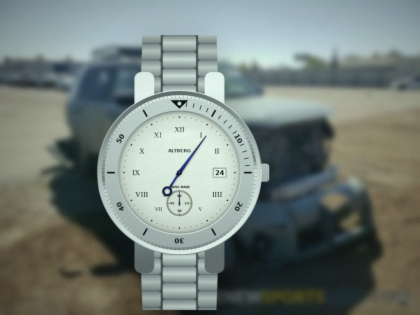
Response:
7h06
